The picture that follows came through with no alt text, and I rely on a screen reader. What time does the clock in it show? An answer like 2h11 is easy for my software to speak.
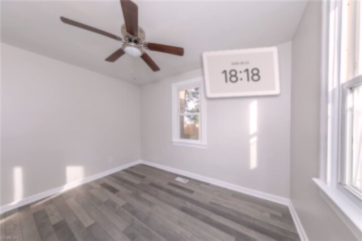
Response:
18h18
